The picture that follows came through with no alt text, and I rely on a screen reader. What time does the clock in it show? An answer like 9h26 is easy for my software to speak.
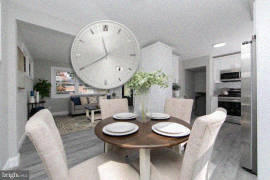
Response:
11h40
